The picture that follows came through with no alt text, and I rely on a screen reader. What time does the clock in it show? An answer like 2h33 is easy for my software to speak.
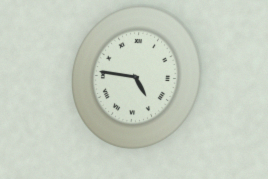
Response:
4h46
